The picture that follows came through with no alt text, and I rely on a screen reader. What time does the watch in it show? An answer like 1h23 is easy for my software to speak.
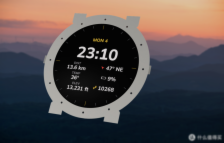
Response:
23h10
